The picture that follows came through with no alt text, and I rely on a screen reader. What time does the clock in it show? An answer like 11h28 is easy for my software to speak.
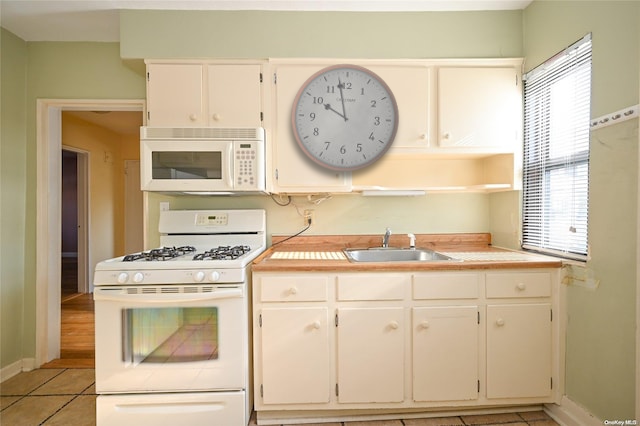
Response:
9h58
